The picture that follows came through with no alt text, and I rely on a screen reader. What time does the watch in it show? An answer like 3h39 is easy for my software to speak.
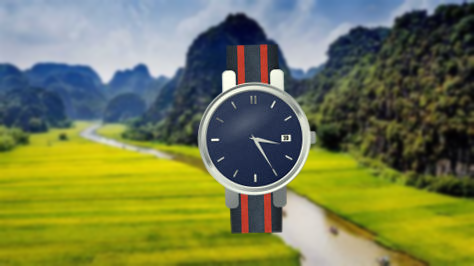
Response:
3h25
